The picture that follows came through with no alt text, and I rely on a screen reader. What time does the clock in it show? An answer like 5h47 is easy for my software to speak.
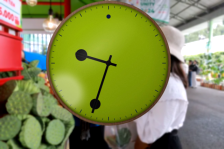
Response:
9h33
